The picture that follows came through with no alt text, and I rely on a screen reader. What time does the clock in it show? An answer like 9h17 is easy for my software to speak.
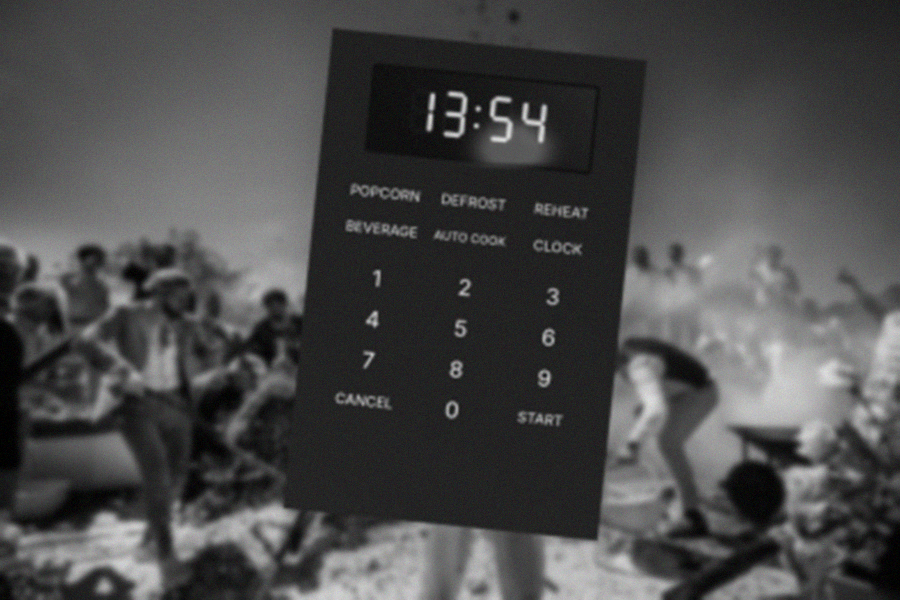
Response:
13h54
